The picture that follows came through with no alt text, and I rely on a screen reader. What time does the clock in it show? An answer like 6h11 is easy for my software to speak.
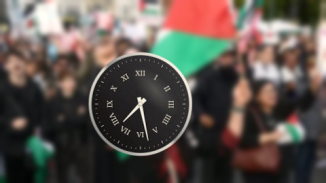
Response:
7h28
